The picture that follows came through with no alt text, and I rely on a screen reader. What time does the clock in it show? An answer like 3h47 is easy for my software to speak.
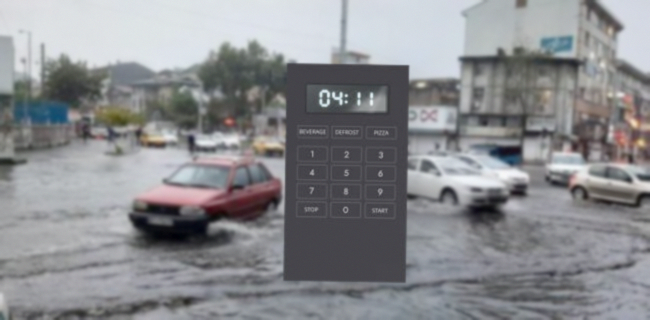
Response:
4h11
